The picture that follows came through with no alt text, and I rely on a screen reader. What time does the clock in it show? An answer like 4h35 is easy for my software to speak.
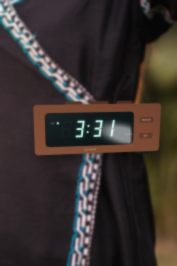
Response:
3h31
